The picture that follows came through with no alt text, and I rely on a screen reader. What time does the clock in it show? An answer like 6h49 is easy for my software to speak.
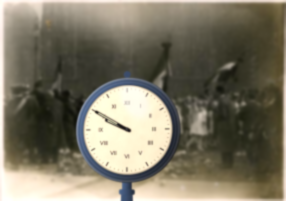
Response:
9h50
